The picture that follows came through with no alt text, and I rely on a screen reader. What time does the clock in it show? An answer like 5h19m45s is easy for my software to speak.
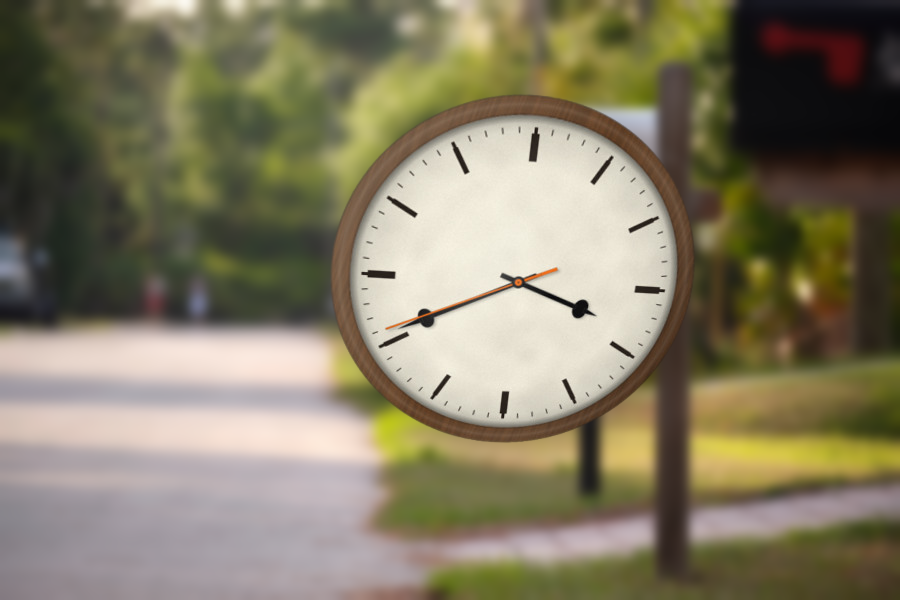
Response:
3h40m41s
